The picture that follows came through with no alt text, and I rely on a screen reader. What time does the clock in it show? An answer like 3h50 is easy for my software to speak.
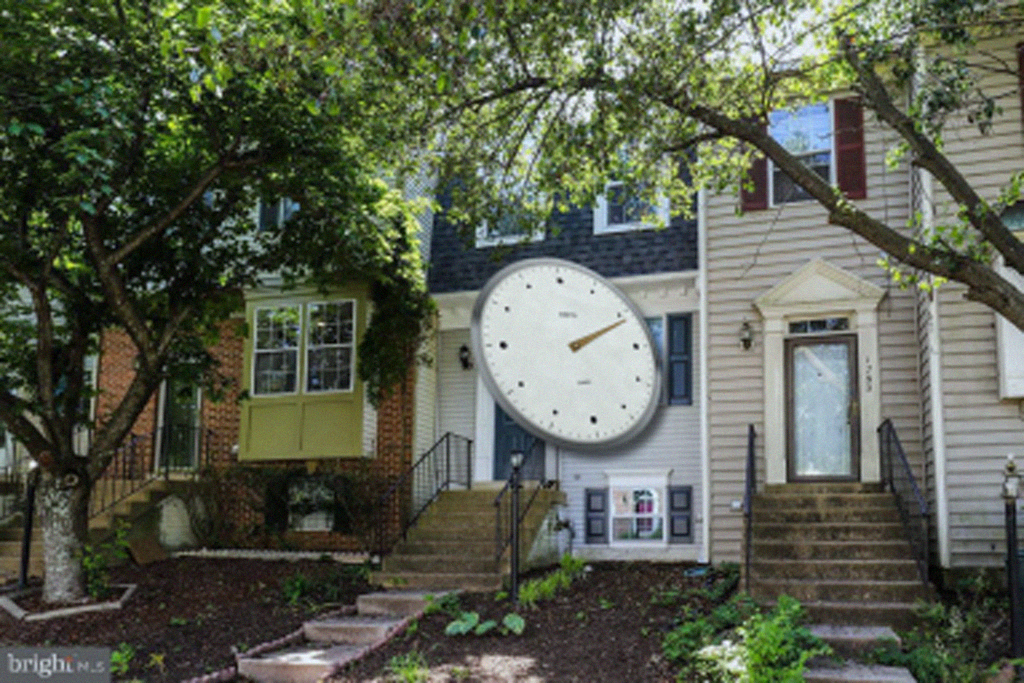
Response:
2h11
